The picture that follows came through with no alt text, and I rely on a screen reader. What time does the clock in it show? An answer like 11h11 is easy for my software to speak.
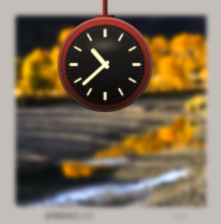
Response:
10h38
